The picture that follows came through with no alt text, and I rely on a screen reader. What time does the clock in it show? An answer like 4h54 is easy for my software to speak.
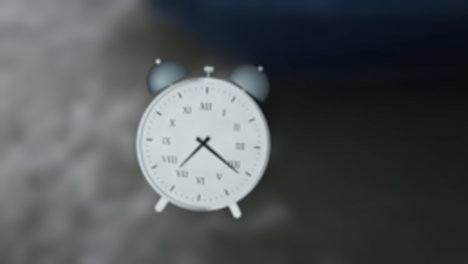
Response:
7h21
